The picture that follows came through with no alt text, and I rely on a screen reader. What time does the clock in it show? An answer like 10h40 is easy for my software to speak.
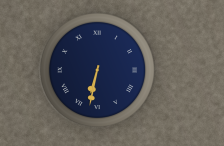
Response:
6h32
